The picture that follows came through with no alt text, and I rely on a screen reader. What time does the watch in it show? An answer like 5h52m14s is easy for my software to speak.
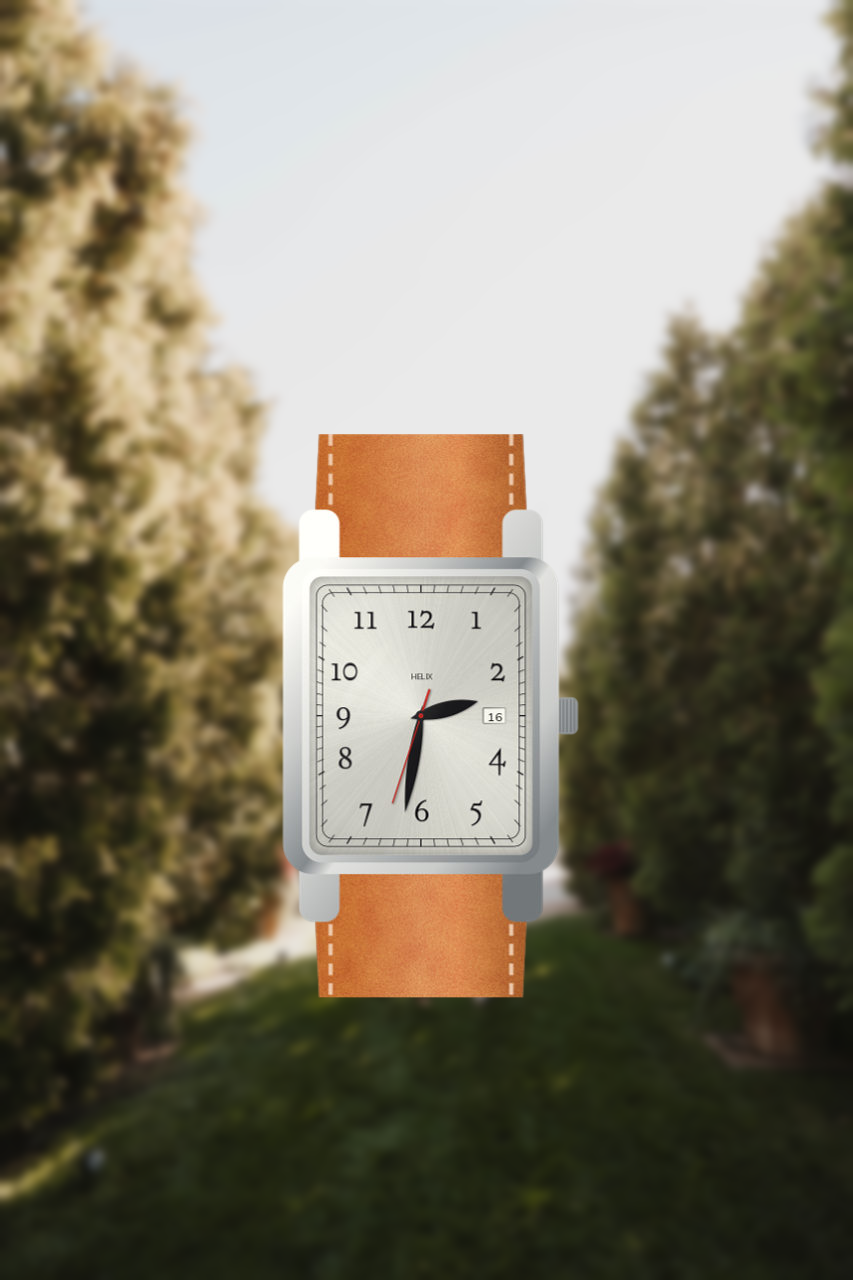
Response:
2h31m33s
